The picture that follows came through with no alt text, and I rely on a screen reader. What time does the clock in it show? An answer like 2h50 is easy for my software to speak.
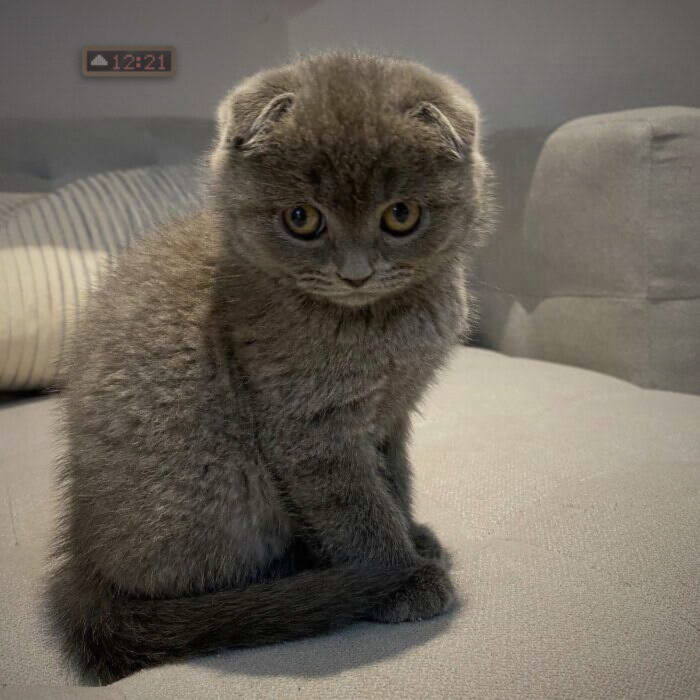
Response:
12h21
